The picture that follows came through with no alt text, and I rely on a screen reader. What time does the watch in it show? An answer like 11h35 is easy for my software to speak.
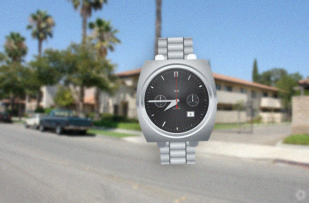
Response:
7h45
